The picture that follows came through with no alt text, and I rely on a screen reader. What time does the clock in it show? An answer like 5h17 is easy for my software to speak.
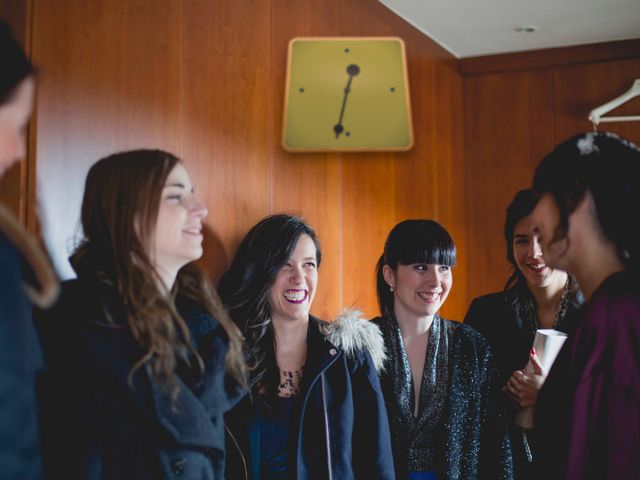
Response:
12h32
